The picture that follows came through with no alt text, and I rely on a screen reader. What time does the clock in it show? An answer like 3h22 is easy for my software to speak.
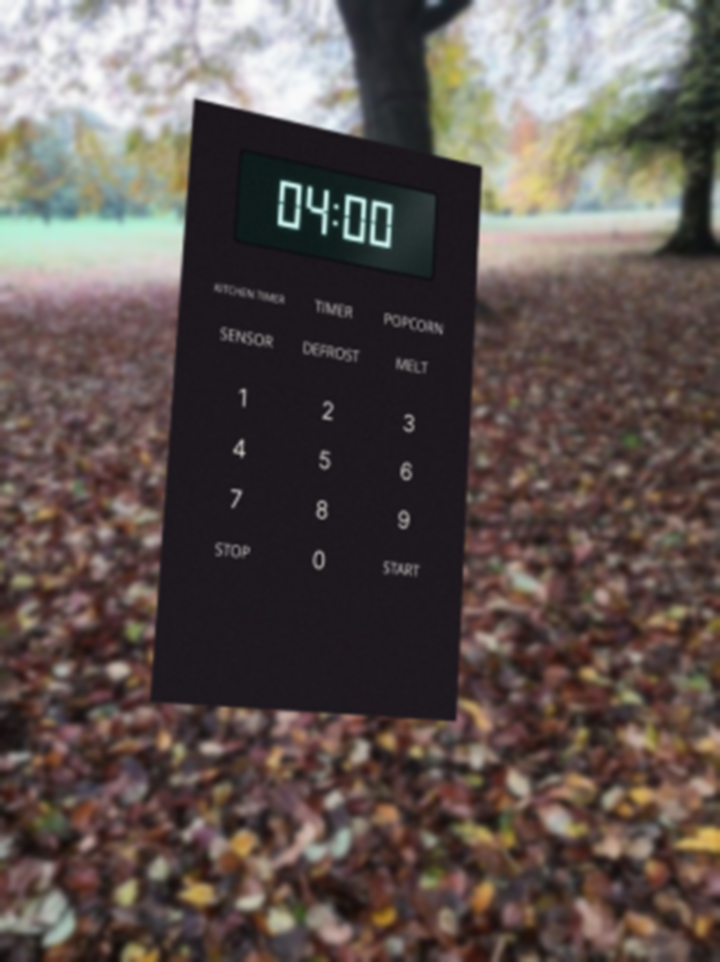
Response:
4h00
